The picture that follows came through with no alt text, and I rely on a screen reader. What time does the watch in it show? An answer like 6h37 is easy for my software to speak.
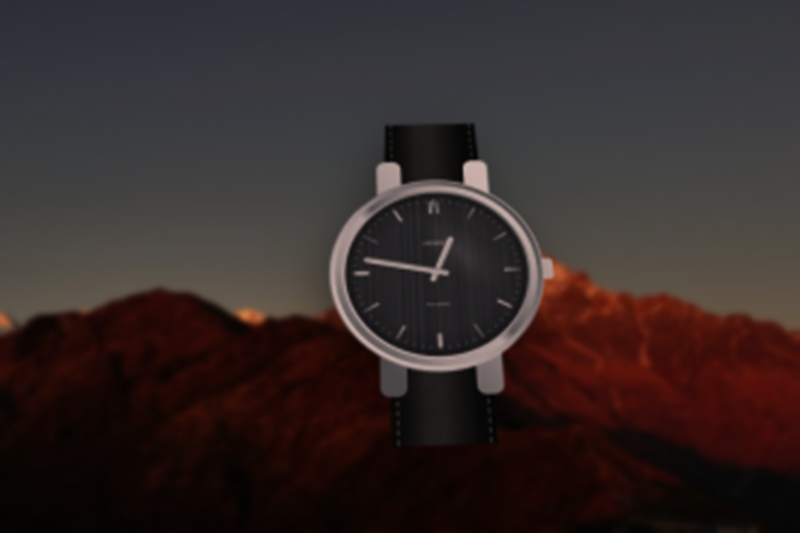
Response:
12h47
